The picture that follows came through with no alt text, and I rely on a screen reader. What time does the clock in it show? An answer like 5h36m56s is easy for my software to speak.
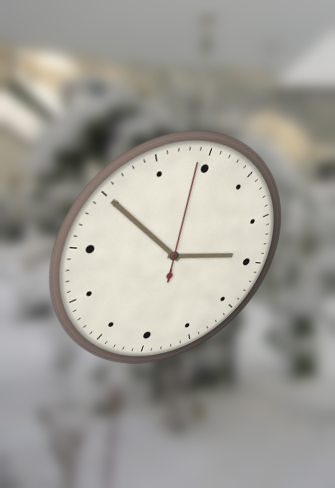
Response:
2h49m59s
